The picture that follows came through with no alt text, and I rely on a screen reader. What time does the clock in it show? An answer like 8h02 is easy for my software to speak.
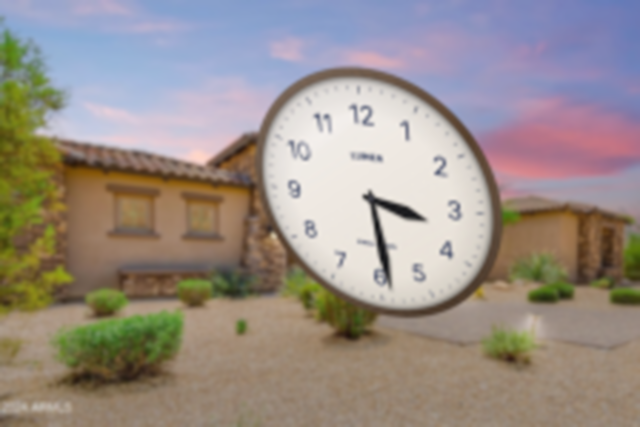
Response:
3h29
